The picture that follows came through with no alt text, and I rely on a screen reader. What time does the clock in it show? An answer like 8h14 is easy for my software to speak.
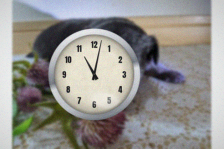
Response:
11h02
